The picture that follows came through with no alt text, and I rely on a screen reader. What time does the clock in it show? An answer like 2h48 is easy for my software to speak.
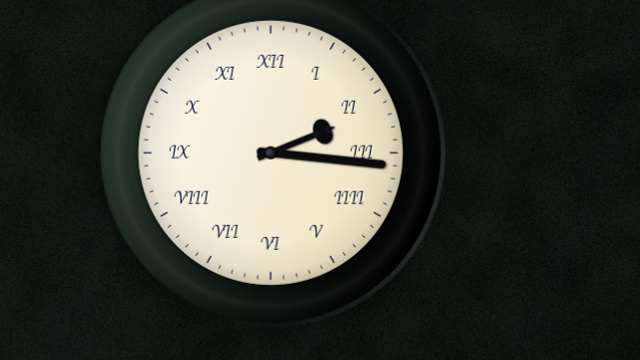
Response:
2h16
